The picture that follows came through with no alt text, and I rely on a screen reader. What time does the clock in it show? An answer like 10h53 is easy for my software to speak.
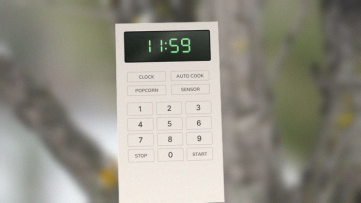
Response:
11h59
